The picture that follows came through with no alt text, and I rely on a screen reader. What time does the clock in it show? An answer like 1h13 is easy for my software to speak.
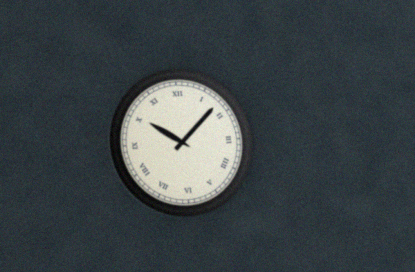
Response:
10h08
